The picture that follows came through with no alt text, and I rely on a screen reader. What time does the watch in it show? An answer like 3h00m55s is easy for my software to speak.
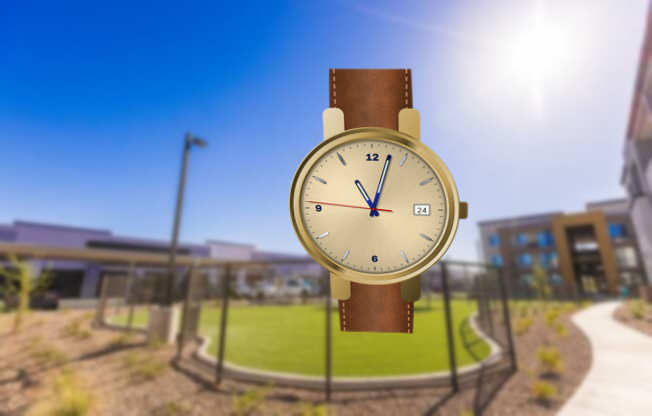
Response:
11h02m46s
